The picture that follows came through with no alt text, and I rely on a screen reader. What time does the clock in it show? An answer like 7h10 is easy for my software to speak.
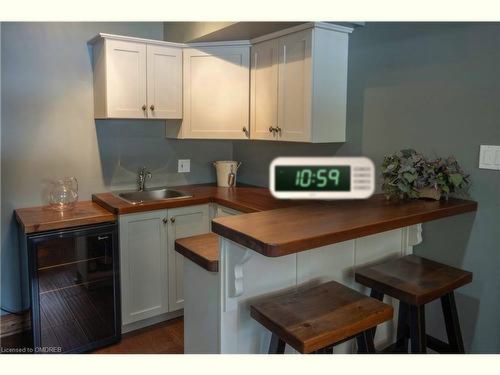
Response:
10h59
